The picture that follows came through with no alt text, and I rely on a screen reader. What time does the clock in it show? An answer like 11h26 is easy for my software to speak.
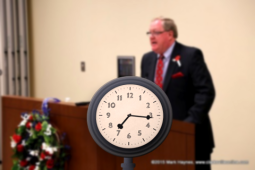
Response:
7h16
